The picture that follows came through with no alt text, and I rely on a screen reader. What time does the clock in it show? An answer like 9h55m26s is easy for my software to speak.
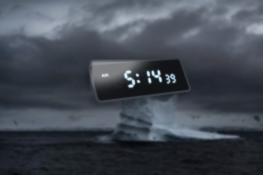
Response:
5h14m39s
